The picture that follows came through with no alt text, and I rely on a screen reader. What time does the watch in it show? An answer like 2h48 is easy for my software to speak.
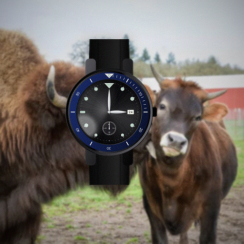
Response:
3h00
